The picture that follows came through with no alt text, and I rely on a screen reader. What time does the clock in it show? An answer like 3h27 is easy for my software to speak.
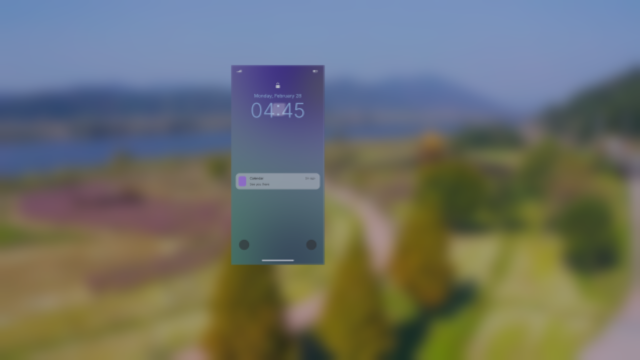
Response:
4h45
